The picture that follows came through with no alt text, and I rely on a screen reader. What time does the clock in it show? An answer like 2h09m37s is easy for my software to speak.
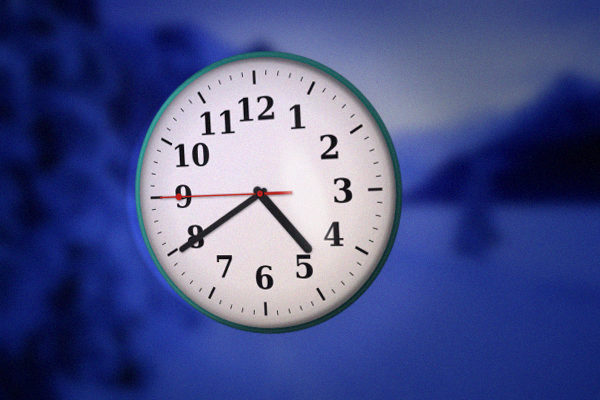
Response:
4h39m45s
